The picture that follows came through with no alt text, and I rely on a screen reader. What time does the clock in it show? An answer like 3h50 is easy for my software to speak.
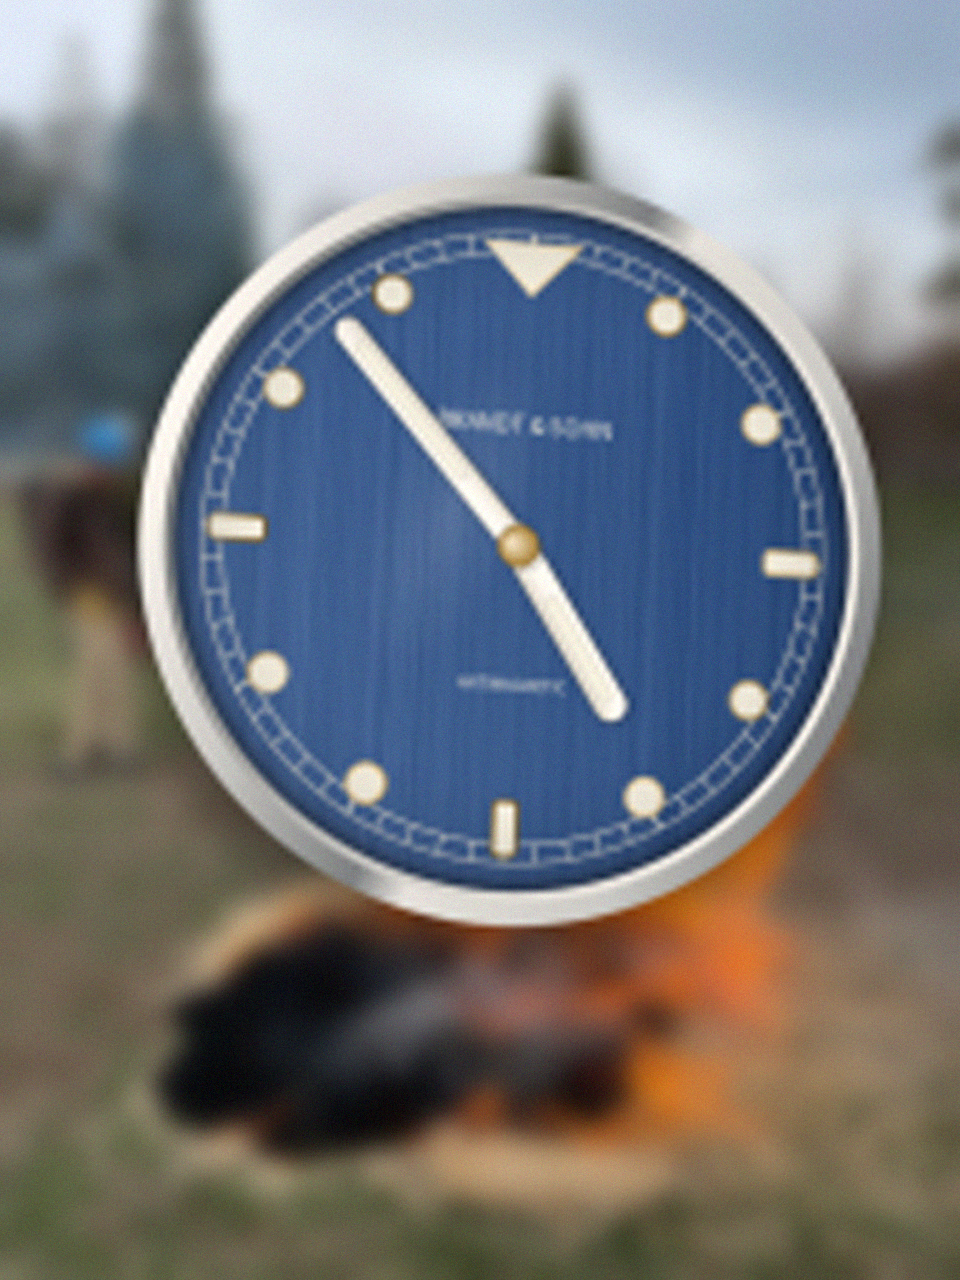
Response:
4h53
